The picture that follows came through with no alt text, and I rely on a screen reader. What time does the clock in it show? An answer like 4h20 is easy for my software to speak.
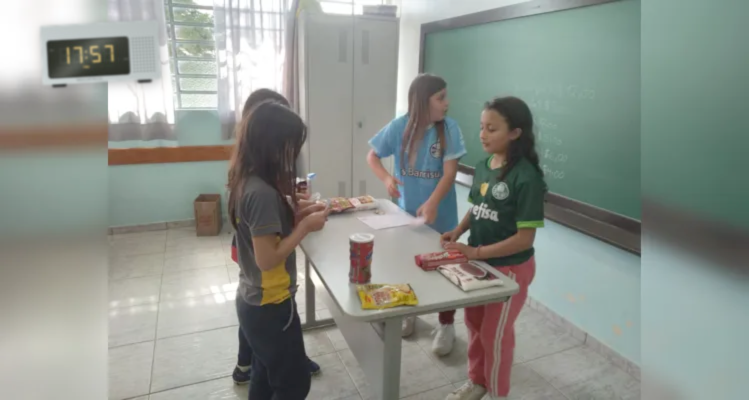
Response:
17h57
